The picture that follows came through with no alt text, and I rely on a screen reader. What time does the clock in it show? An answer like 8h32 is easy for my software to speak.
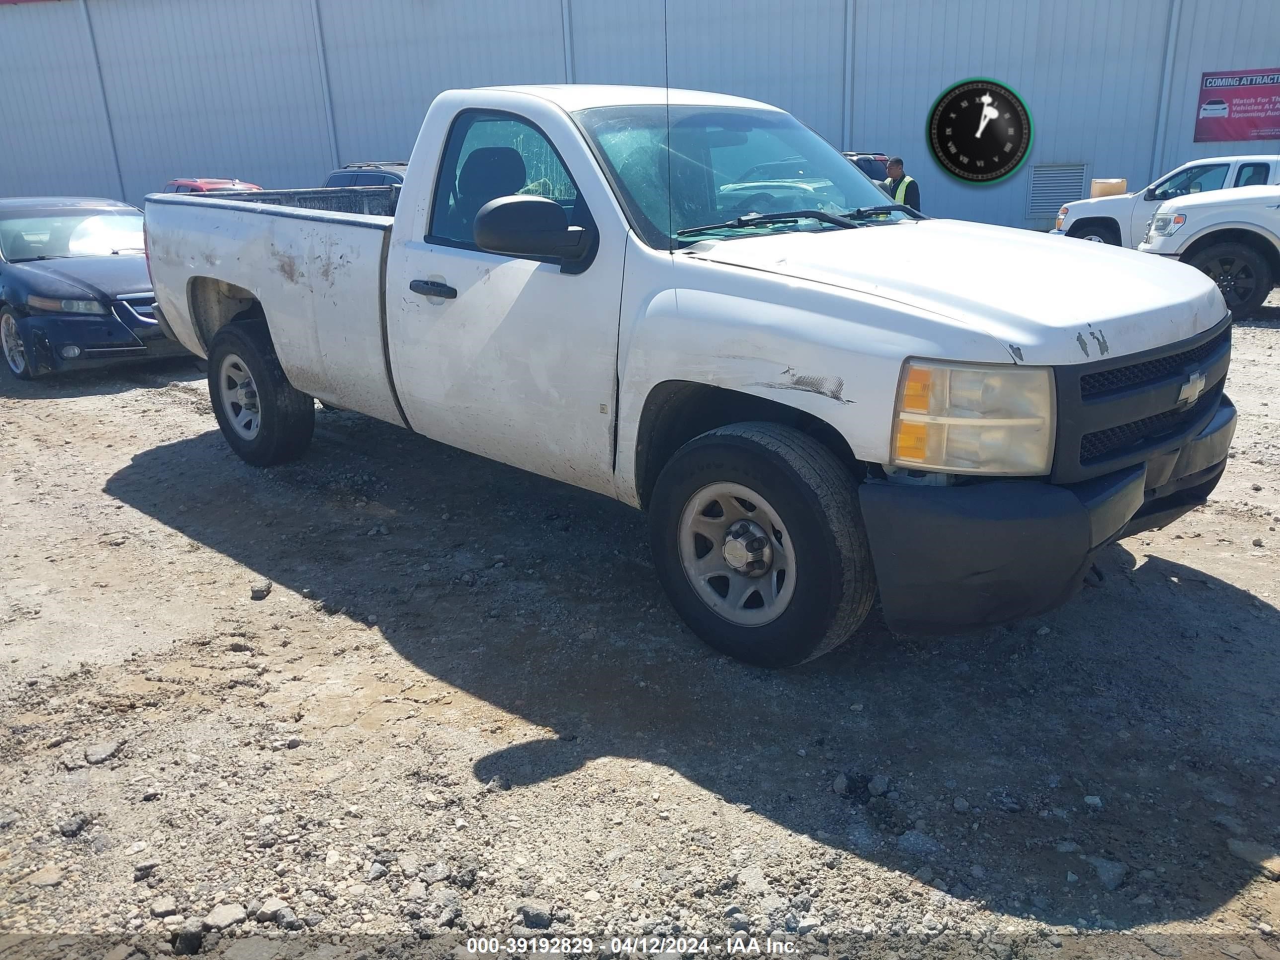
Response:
1h02
